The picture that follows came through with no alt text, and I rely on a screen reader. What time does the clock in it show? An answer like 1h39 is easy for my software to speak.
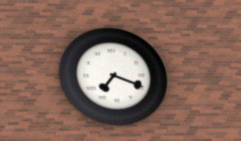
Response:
7h19
